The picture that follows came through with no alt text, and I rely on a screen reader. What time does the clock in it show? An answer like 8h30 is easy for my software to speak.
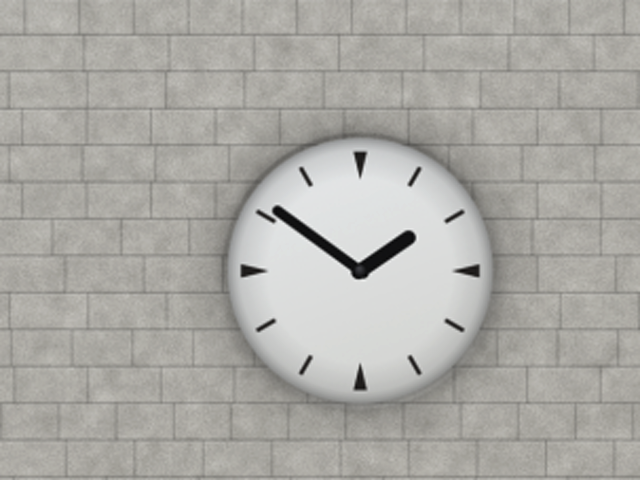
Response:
1h51
